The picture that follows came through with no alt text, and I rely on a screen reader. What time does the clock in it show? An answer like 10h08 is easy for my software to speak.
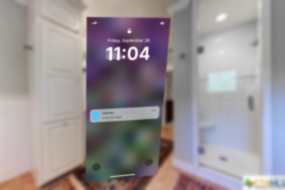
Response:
11h04
